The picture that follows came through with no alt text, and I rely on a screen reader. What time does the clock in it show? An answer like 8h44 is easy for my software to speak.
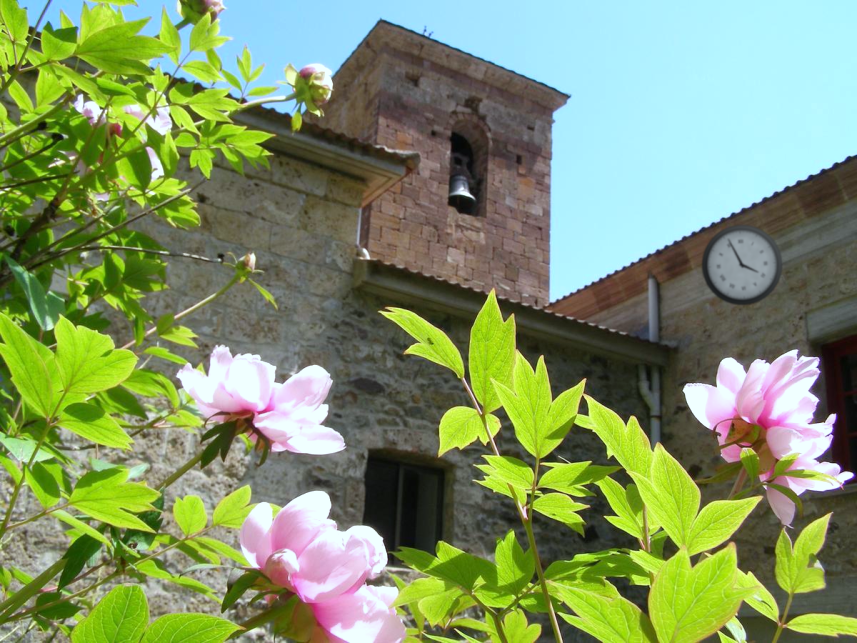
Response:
3h56
